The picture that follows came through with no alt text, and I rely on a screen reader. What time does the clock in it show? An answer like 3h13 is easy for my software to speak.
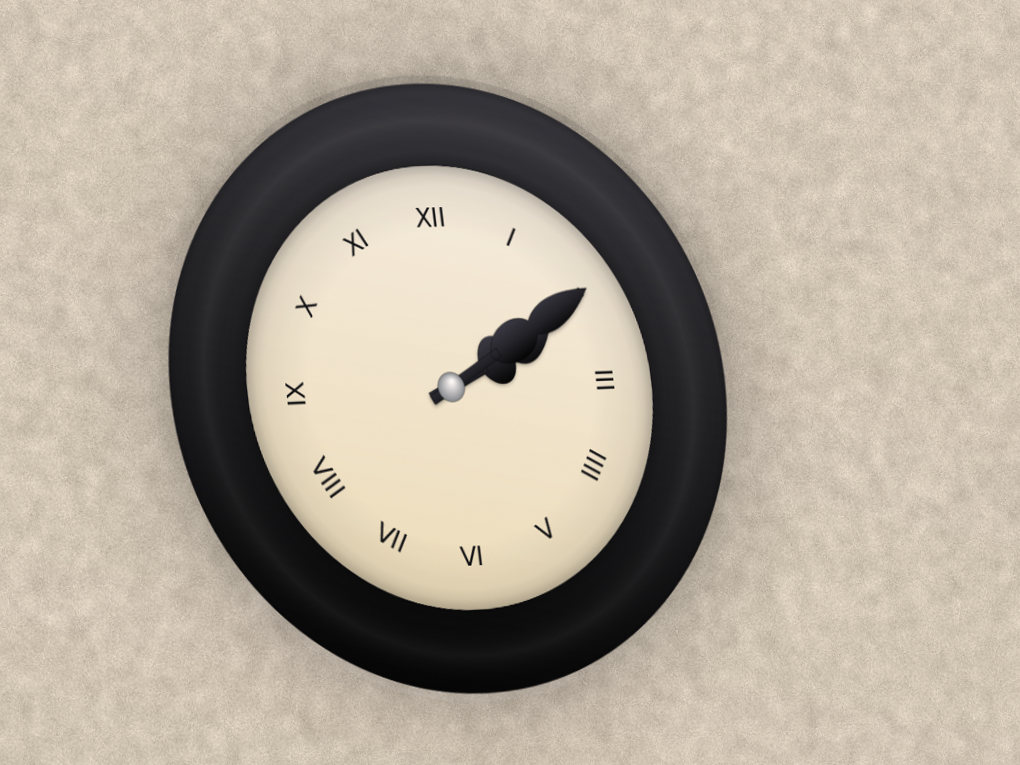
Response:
2h10
